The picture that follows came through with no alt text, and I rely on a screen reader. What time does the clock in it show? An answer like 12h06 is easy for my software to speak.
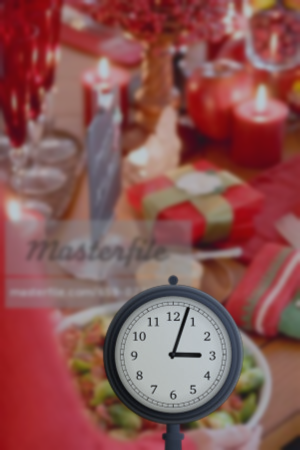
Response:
3h03
